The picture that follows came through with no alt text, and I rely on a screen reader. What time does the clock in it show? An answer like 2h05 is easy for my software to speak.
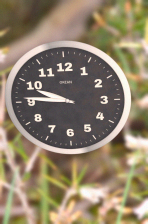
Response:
9h46
